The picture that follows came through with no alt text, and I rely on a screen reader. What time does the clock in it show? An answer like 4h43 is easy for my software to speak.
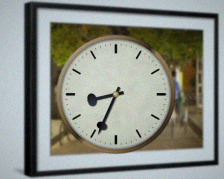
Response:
8h34
